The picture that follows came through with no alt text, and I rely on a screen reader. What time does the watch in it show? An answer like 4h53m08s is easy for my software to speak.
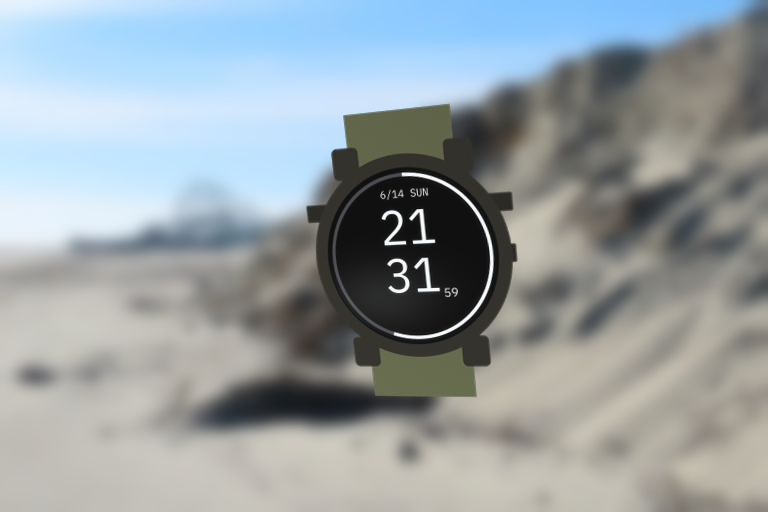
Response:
21h31m59s
